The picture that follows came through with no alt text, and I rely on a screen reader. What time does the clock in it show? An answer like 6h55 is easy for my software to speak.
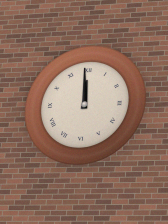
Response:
11h59
